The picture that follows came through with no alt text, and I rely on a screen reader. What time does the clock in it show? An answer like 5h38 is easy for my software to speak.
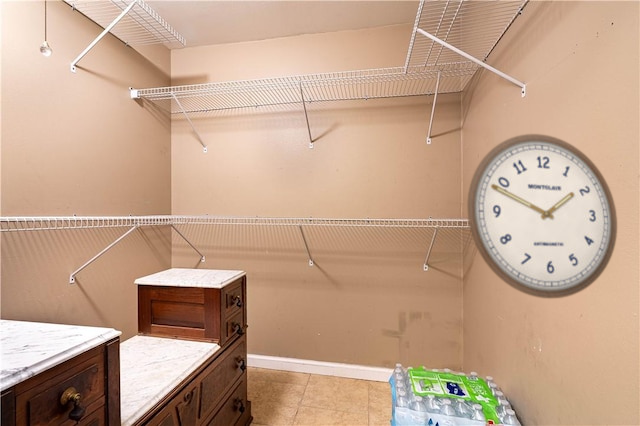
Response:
1h49
